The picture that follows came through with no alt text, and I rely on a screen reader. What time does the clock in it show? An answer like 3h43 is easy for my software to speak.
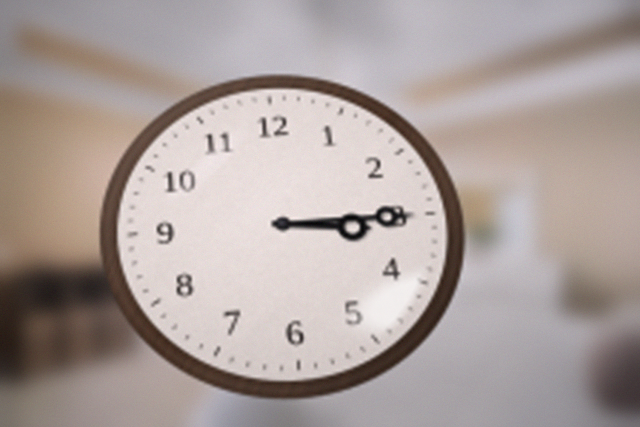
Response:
3h15
